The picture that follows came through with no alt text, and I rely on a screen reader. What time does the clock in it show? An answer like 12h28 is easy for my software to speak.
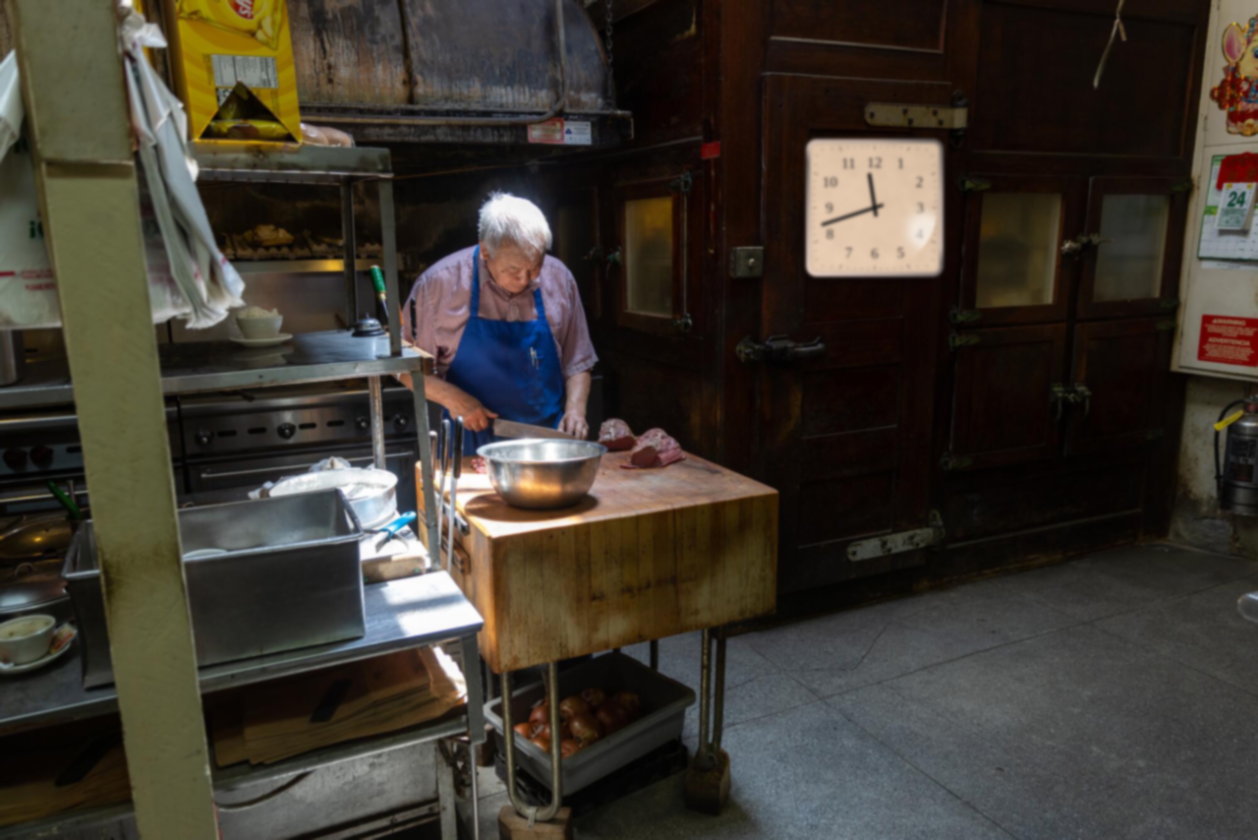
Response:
11h42
